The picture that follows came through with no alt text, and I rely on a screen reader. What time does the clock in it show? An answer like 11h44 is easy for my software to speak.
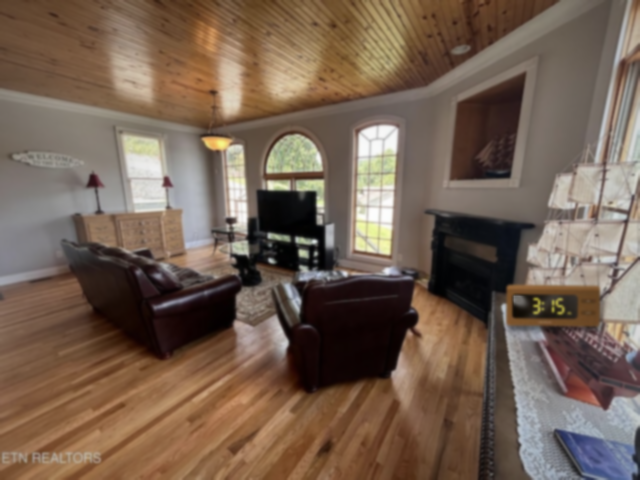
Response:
3h15
